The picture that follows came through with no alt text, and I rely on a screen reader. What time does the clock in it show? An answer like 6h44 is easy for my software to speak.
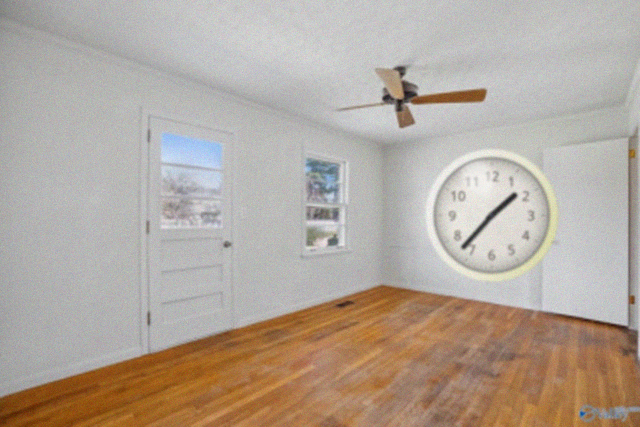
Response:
1h37
